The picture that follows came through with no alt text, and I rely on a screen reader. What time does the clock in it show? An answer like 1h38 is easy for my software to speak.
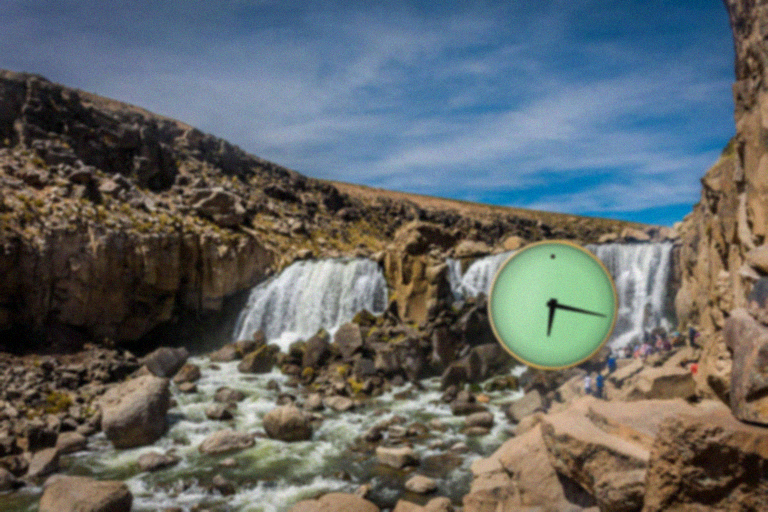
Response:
6h17
